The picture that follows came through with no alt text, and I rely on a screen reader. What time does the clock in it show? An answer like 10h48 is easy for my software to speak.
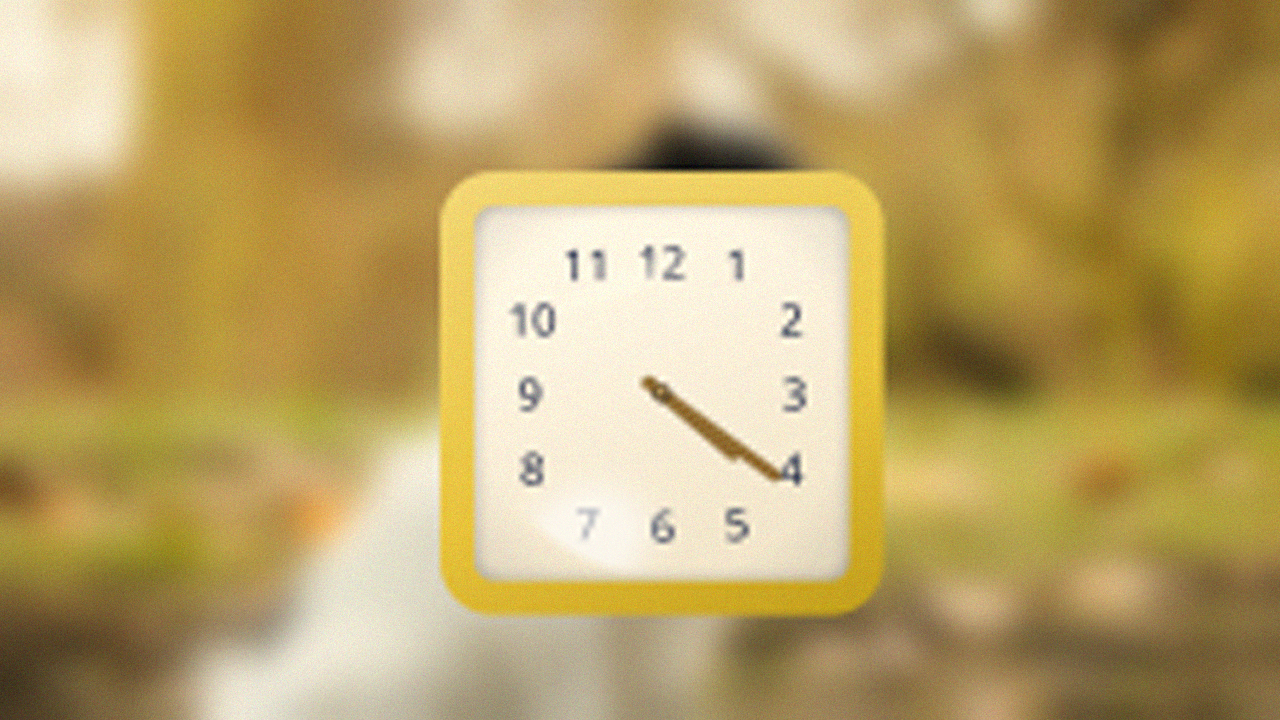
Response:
4h21
